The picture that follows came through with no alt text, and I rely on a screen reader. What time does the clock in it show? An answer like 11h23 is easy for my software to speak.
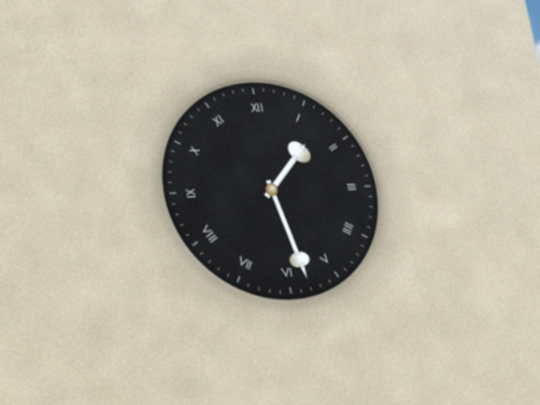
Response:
1h28
